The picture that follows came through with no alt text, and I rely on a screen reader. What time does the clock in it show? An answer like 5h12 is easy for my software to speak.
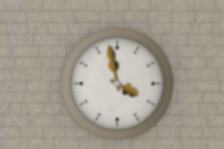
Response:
3h58
